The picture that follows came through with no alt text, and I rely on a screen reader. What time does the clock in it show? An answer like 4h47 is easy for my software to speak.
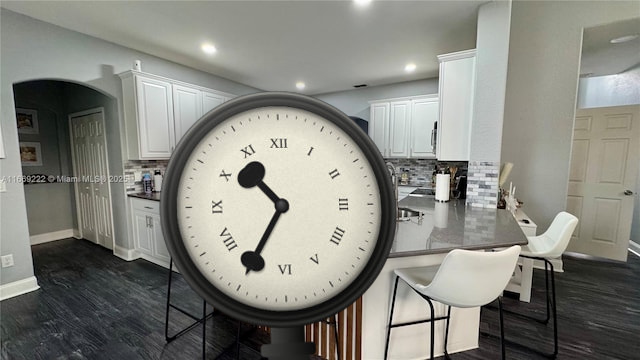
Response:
10h35
